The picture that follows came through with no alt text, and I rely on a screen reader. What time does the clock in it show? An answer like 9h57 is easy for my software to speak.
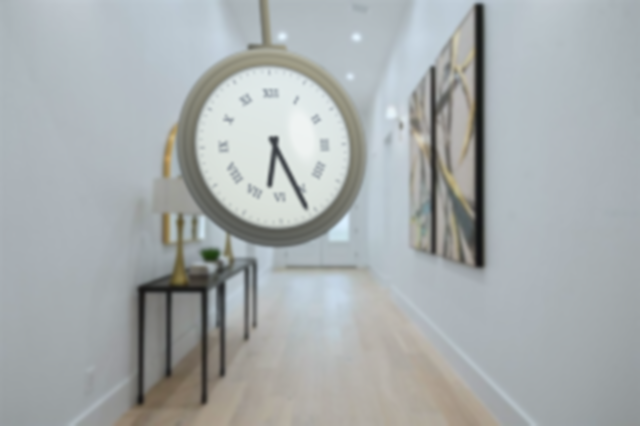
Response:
6h26
